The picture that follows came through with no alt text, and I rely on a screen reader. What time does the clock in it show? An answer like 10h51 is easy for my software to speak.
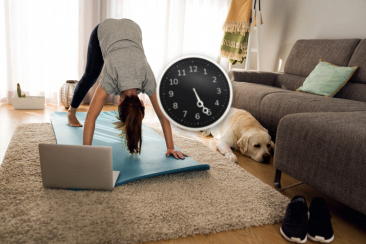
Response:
5h26
